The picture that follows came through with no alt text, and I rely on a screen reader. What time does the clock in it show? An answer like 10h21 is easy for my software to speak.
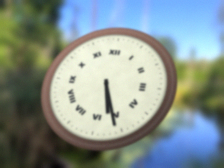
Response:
5h26
